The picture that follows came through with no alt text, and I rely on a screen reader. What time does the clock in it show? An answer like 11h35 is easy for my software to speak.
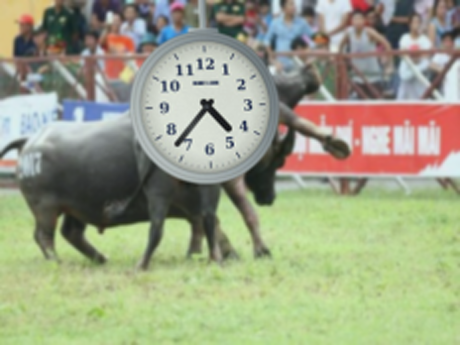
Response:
4h37
